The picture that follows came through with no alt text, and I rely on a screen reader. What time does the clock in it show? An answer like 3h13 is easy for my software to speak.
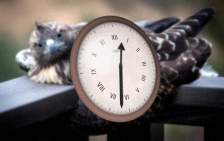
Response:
12h32
